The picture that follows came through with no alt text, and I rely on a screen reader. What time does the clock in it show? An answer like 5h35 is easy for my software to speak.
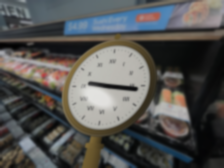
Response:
9h16
